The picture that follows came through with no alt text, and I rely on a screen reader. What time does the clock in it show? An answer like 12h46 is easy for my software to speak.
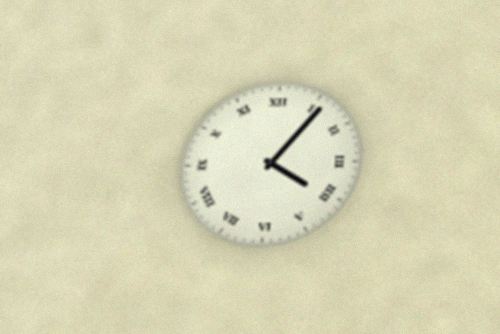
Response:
4h06
